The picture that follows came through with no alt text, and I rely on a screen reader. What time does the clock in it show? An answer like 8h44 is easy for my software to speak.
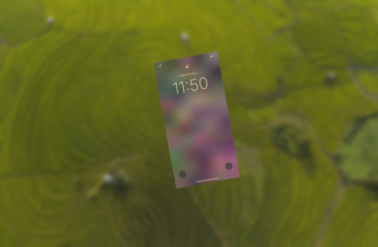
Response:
11h50
